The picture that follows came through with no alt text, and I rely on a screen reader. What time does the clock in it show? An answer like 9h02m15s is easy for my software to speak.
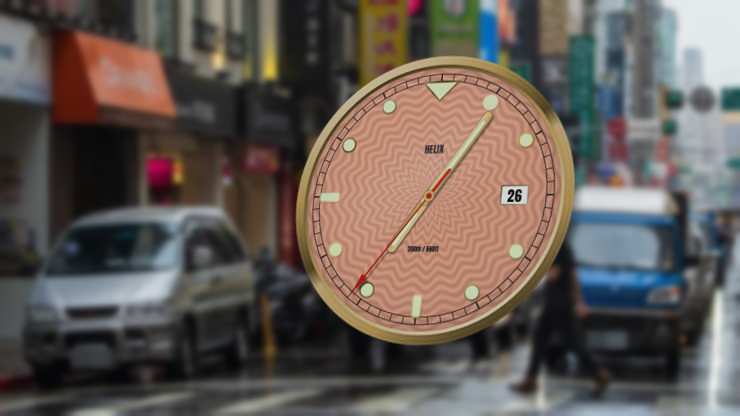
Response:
7h05m36s
